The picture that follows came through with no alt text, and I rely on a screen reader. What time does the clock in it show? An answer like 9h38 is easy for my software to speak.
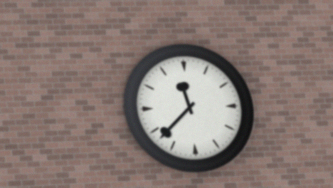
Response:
11h38
